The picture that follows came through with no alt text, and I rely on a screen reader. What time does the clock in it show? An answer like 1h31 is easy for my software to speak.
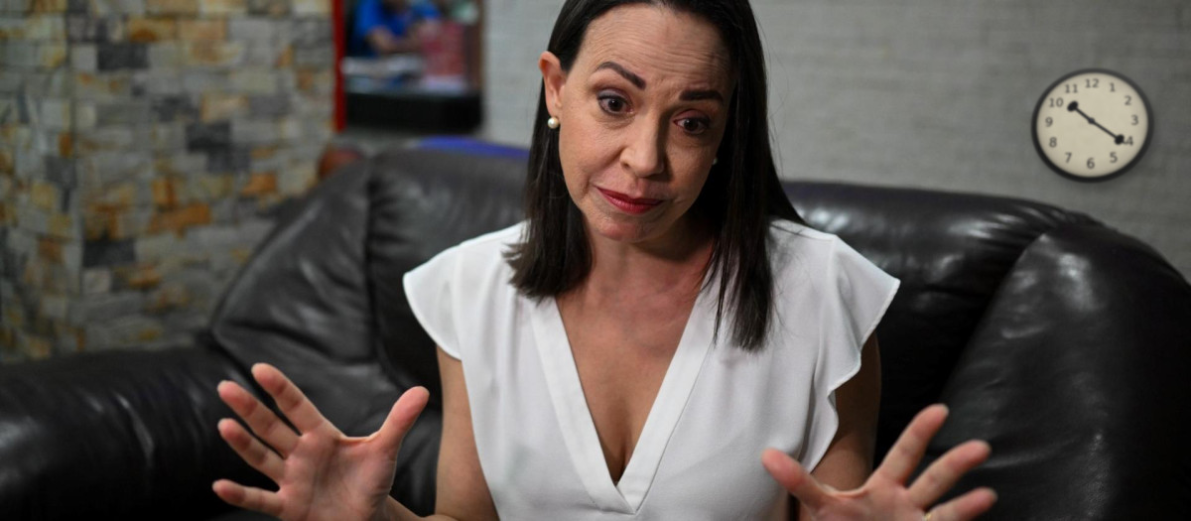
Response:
10h21
